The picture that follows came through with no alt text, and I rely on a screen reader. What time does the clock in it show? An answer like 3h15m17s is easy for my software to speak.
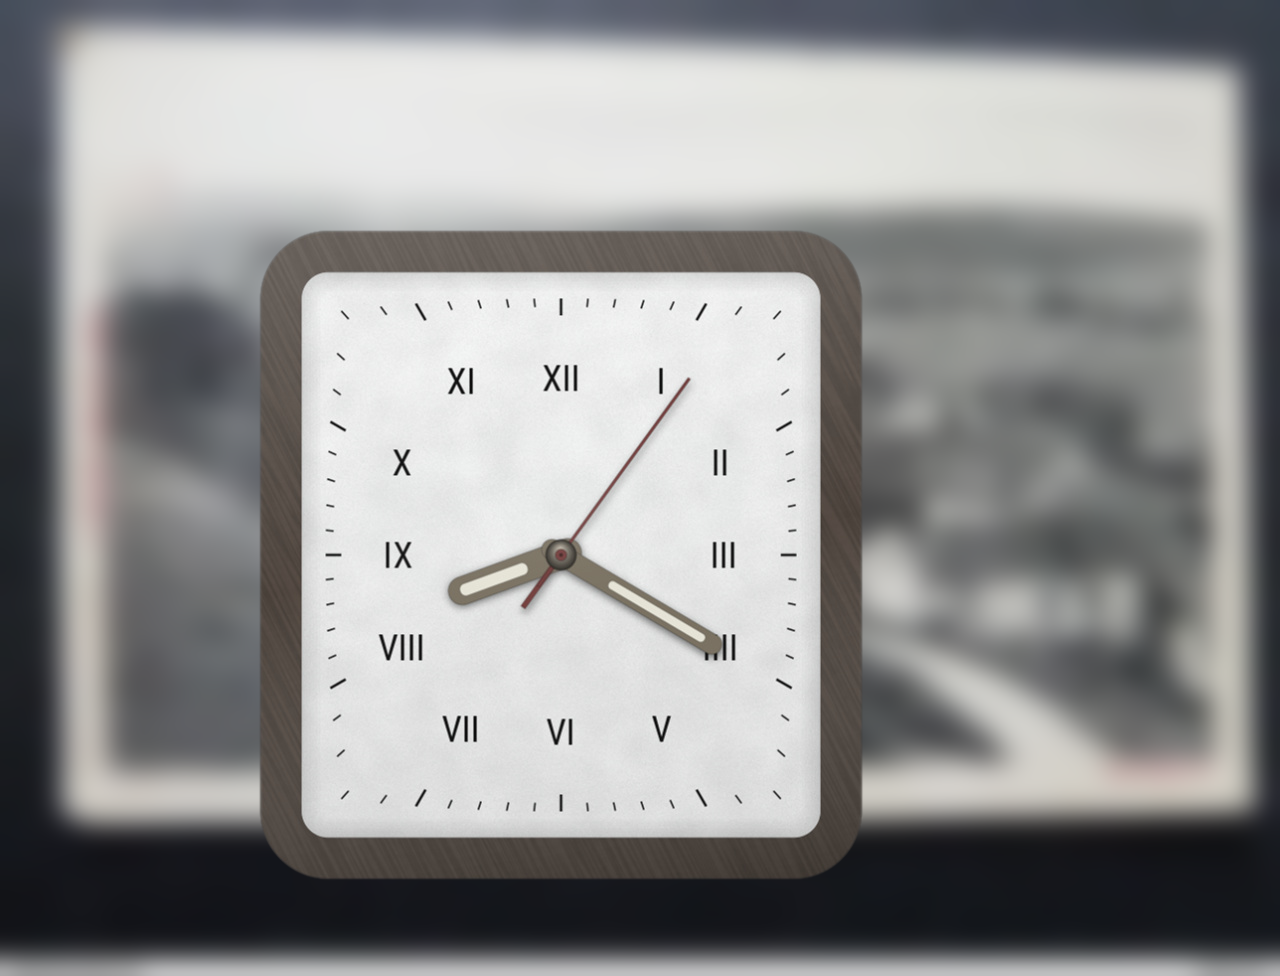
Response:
8h20m06s
